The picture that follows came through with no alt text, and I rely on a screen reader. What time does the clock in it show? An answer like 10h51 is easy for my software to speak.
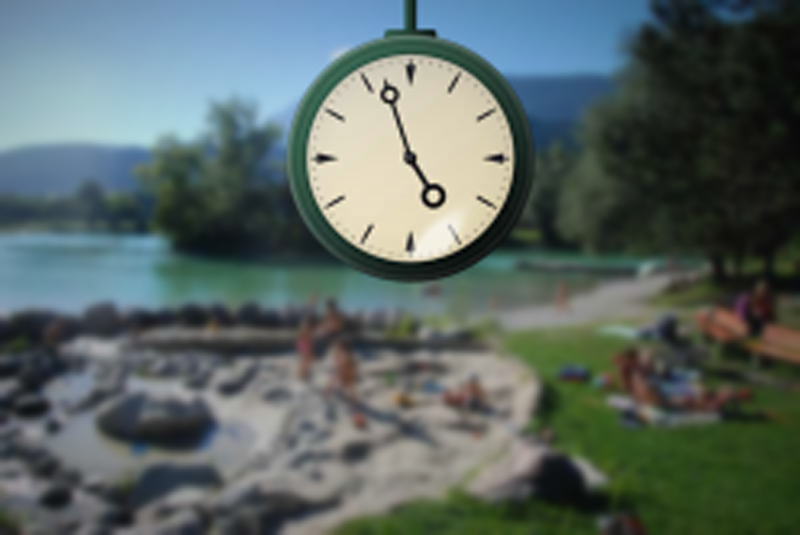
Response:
4h57
